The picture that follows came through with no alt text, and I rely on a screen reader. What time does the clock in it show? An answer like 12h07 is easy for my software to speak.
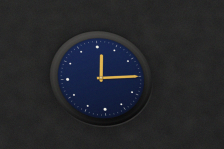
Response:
12h15
